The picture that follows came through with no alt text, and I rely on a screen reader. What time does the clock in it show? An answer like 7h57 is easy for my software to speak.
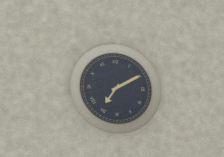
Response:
7h10
